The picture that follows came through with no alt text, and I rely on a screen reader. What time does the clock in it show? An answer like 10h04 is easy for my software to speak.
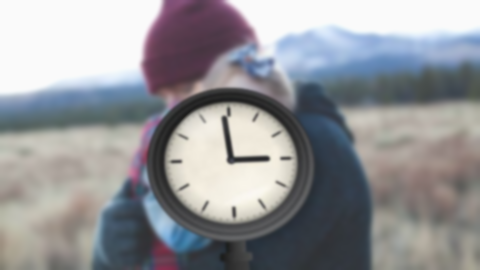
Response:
2h59
